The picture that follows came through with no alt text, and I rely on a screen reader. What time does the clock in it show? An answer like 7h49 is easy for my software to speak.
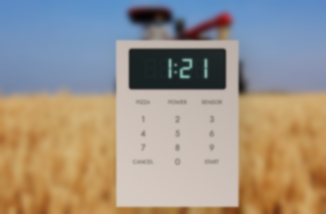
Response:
1h21
